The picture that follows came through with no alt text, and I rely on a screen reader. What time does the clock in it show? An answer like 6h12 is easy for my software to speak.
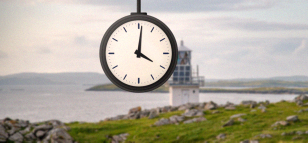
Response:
4h01
